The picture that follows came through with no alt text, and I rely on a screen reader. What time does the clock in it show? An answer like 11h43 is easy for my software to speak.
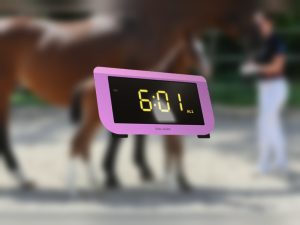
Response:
6h01
